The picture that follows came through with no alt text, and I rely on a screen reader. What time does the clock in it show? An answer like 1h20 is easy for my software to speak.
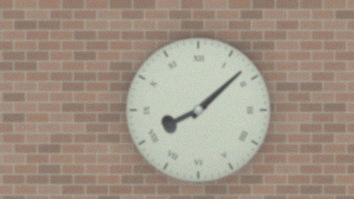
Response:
8h08
